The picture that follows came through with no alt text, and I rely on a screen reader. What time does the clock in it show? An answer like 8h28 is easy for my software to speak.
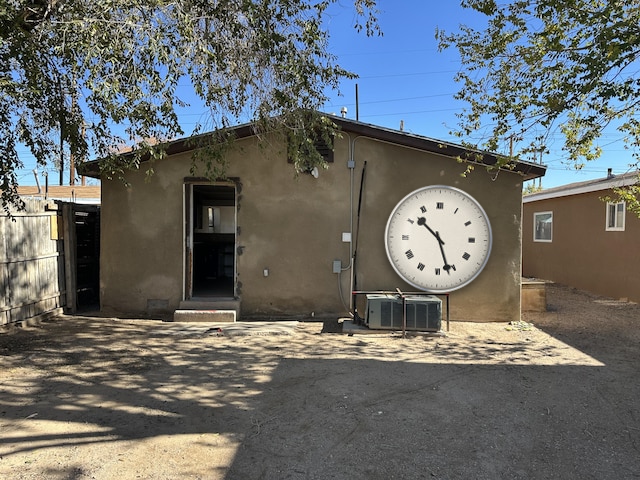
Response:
10h27
